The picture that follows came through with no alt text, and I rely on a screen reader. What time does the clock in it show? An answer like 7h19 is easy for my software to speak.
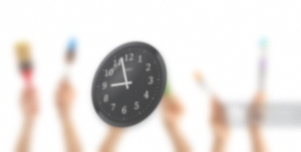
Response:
8h57
